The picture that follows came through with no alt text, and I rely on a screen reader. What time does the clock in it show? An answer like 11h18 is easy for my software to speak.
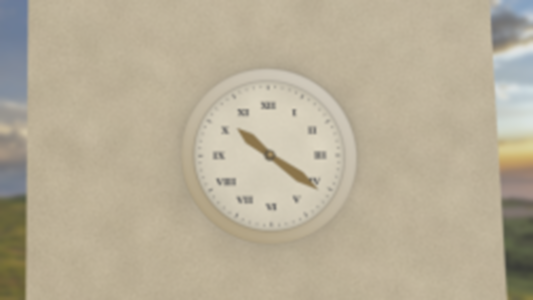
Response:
10h21
